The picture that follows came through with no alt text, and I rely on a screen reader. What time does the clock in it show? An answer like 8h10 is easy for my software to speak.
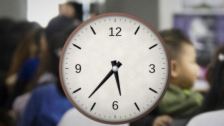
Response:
5h37
